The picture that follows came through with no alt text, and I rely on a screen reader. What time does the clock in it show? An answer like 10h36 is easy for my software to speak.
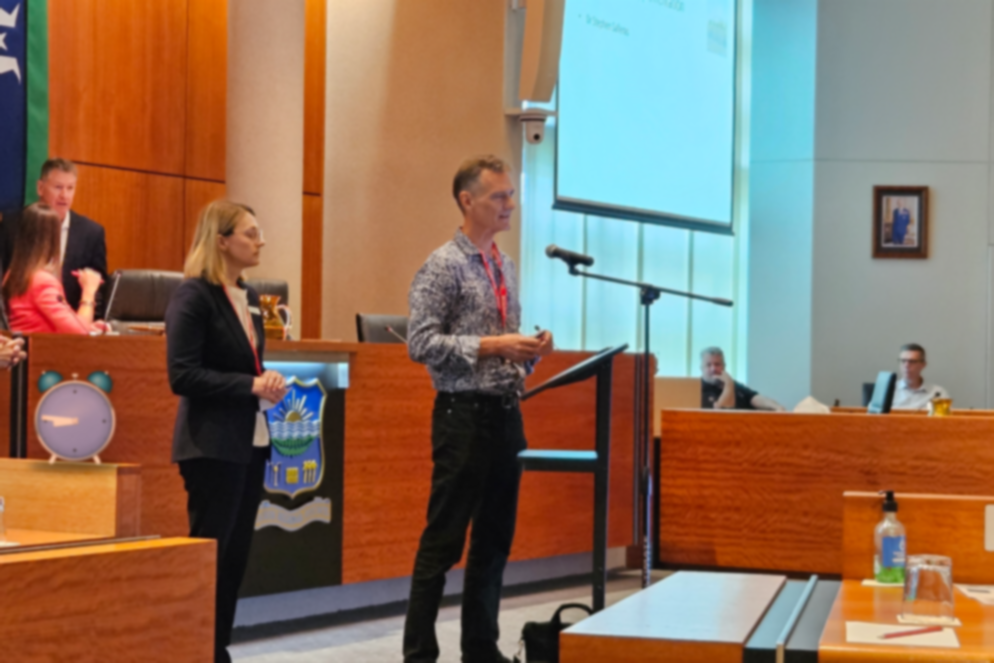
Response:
8h46
